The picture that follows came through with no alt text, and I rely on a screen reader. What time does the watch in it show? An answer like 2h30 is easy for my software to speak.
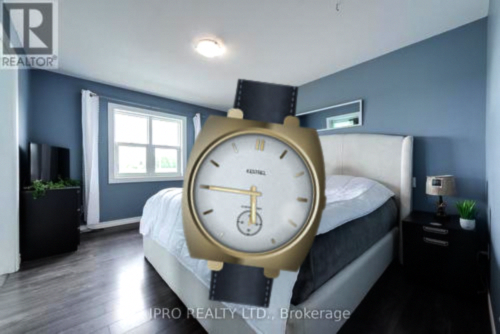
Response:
5h45
